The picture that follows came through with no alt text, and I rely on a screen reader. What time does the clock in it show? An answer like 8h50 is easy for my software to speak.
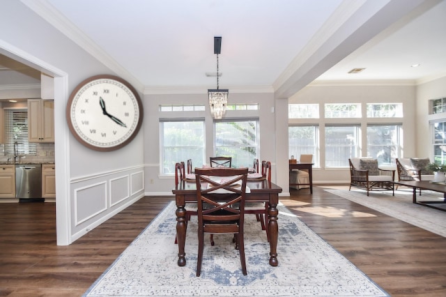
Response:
11h20
